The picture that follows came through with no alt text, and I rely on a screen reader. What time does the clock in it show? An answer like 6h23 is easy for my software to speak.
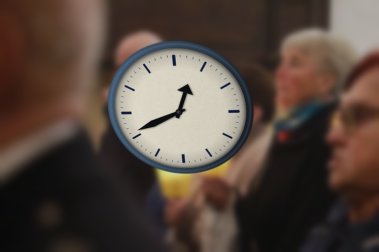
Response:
12h41
